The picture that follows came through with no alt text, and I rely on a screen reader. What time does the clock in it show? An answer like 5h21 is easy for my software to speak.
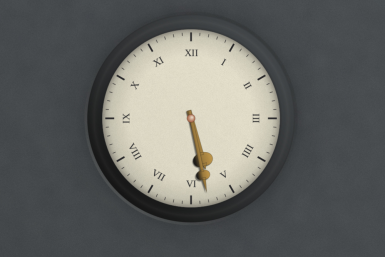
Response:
5h28
